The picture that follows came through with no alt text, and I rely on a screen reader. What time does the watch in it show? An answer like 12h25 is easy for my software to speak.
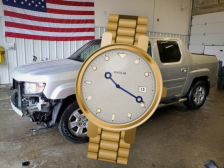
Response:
10h19
